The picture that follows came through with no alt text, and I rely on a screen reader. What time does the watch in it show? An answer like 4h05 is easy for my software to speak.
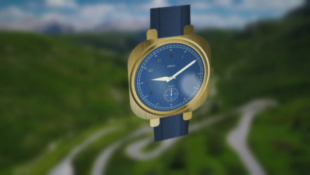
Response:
9h10
